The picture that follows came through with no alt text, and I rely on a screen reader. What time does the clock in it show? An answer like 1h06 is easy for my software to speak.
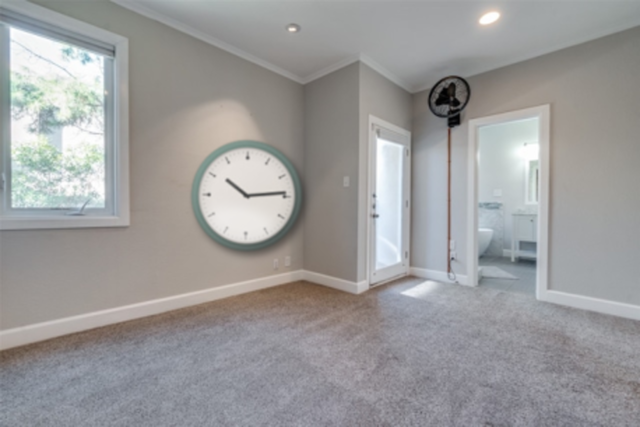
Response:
10h14
